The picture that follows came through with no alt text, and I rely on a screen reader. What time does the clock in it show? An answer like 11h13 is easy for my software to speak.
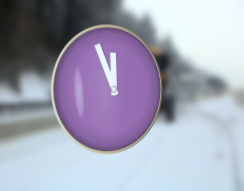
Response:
11h56
